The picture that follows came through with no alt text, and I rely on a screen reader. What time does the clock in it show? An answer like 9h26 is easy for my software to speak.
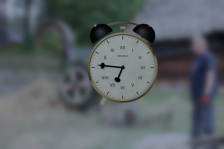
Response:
6h46
